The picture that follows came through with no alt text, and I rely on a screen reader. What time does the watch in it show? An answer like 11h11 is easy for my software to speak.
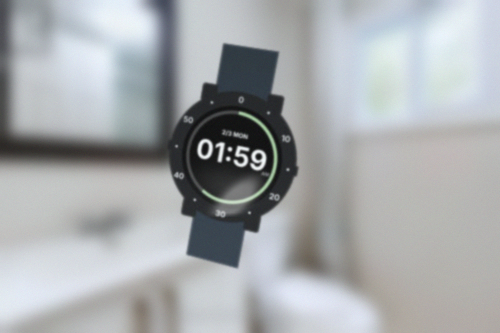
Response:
1h59
